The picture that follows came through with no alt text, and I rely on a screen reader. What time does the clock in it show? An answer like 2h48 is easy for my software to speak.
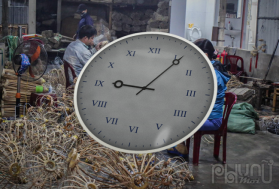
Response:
9h06
